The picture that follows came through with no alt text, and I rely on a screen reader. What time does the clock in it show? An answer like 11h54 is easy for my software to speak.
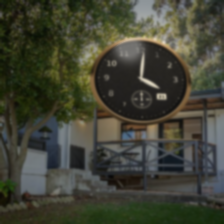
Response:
4h01
